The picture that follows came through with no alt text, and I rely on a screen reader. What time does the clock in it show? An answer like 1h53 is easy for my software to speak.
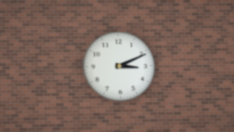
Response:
3h11
